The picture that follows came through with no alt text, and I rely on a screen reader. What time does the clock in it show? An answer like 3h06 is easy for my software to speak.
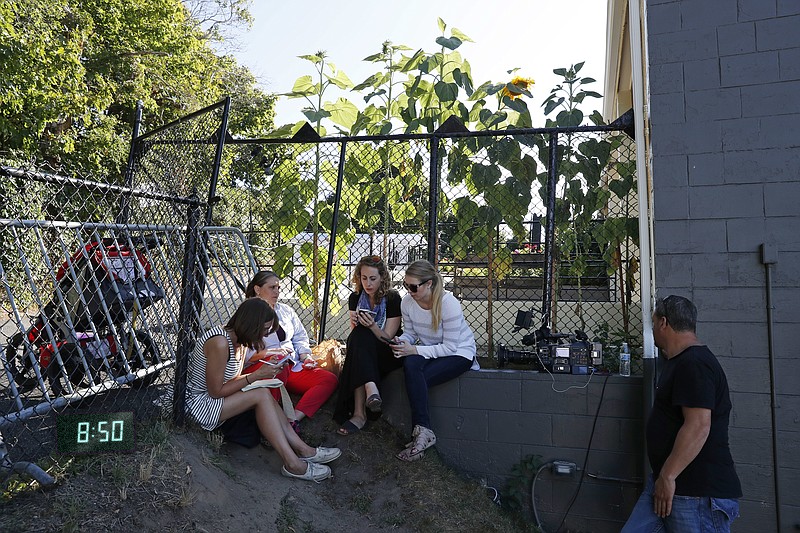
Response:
8h50
